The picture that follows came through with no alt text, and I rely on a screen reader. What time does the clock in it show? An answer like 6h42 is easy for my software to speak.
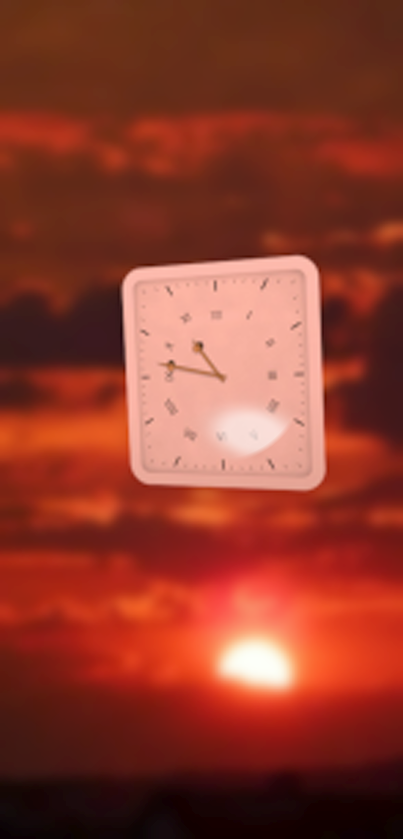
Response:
10h47
